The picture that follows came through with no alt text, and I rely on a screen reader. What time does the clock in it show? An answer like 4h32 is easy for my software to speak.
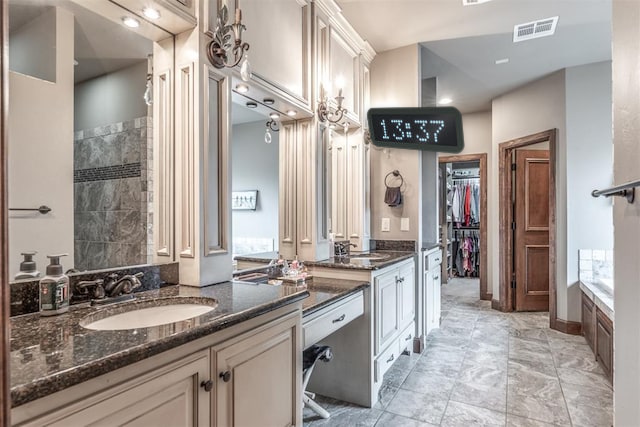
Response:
13h37
